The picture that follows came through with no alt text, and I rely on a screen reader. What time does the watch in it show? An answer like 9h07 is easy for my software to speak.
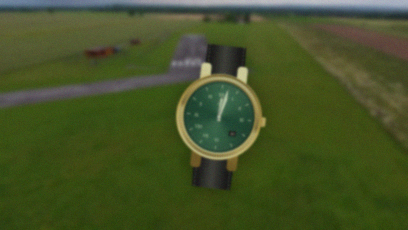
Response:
12h02
